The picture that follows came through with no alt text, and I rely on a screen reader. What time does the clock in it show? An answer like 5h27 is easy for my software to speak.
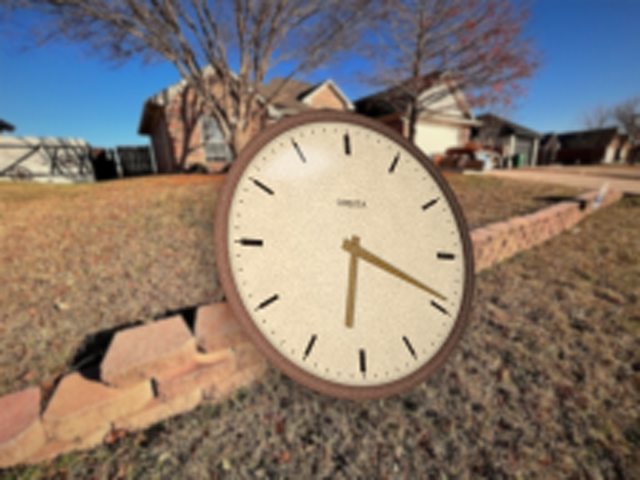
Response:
6h19
